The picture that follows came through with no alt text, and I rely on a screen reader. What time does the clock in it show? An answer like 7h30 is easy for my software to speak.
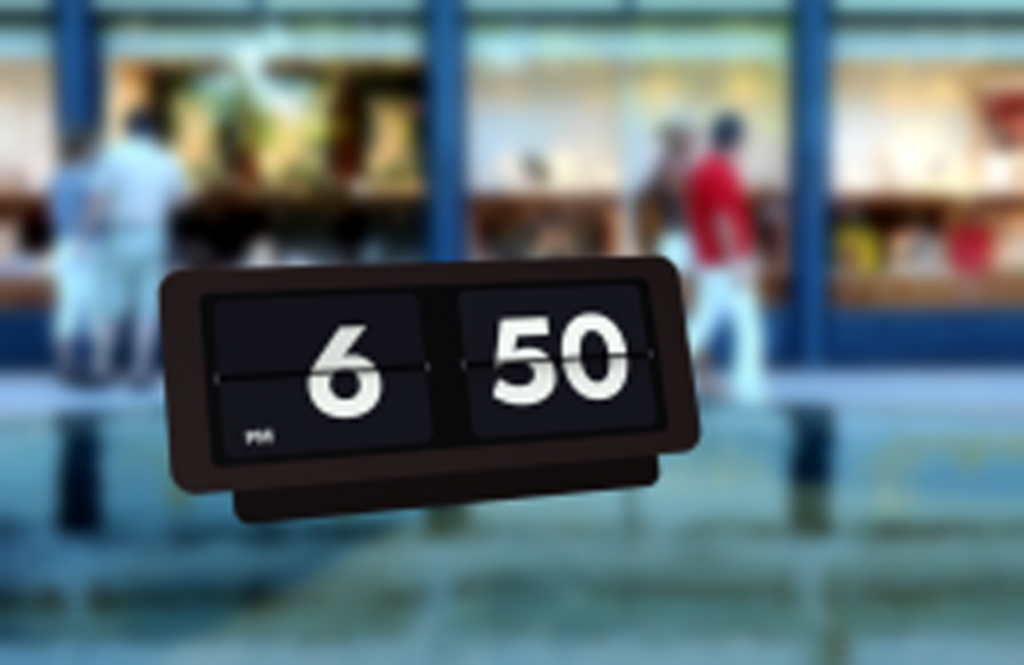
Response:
6h50
